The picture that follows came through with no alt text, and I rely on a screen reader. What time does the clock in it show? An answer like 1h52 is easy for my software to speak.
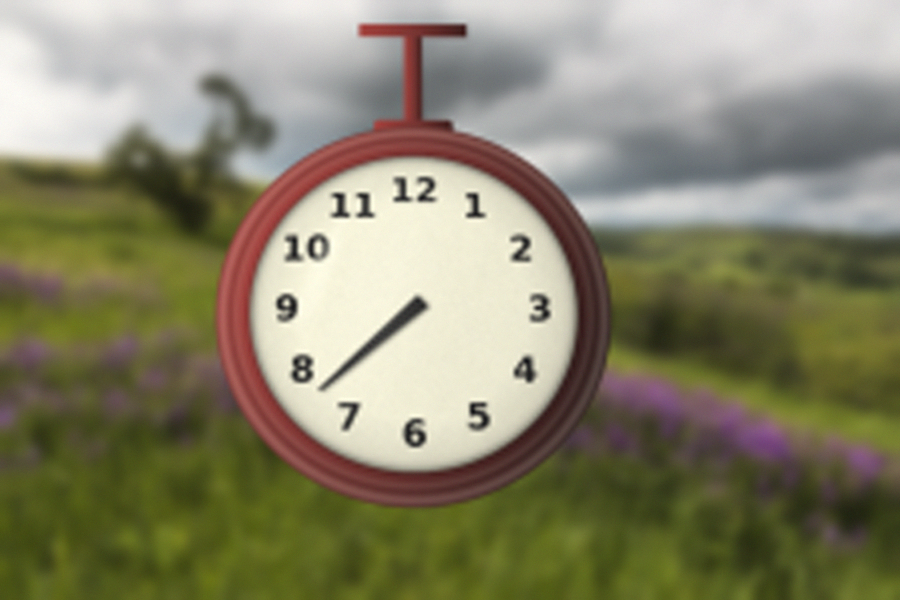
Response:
7h38
